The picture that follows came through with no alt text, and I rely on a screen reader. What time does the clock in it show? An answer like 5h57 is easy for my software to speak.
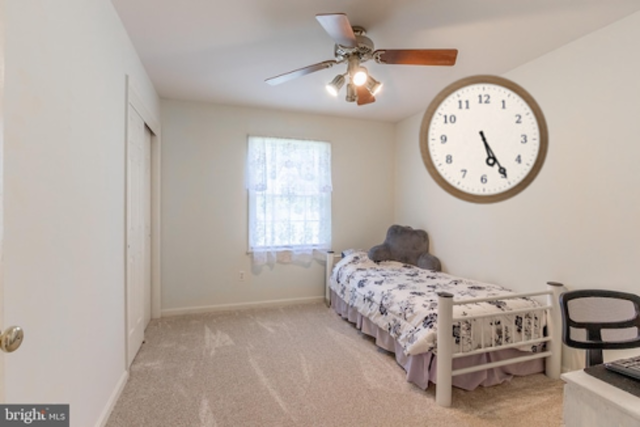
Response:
5h25
